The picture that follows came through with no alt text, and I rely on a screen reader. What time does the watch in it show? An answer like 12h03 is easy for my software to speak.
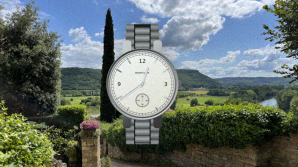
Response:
12h39
